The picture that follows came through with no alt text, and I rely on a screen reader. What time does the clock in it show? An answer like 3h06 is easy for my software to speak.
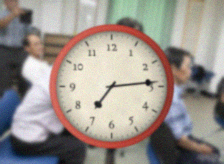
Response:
7h14
